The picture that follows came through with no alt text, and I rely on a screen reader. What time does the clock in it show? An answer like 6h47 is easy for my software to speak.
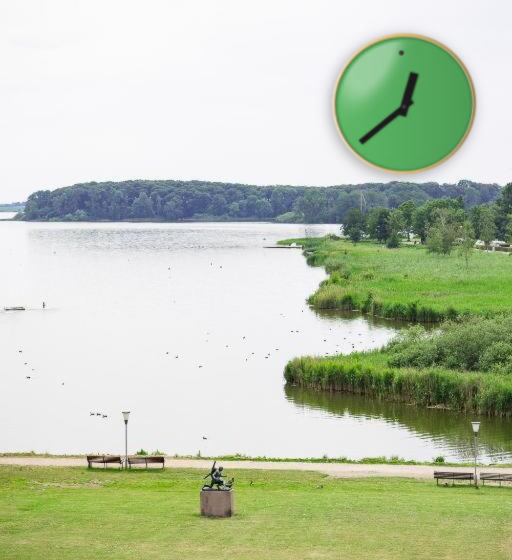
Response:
12h39
